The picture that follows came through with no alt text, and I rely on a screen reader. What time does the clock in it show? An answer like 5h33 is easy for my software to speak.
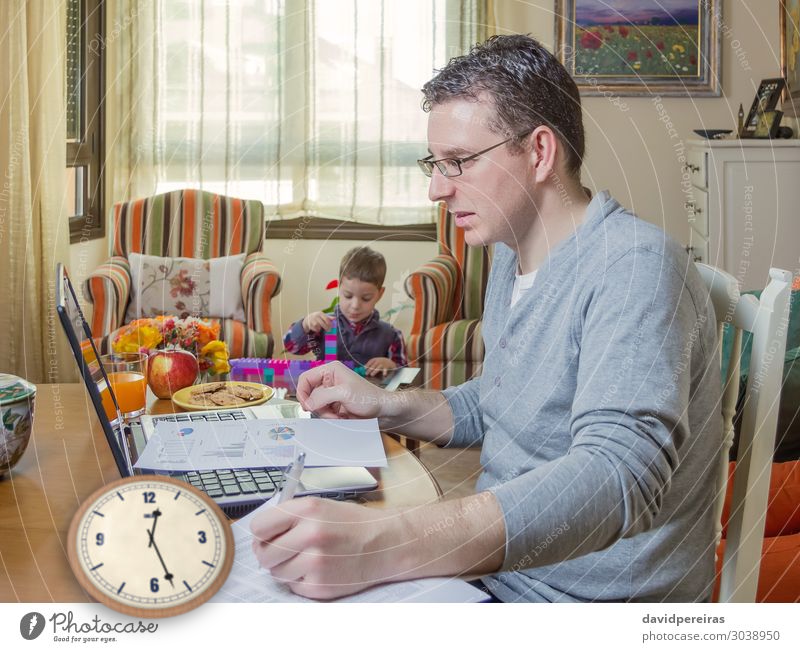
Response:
12h27
